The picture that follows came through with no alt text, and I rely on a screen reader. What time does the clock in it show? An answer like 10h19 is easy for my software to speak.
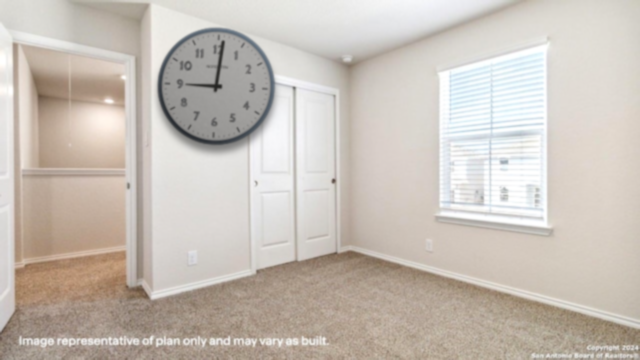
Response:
9h01
